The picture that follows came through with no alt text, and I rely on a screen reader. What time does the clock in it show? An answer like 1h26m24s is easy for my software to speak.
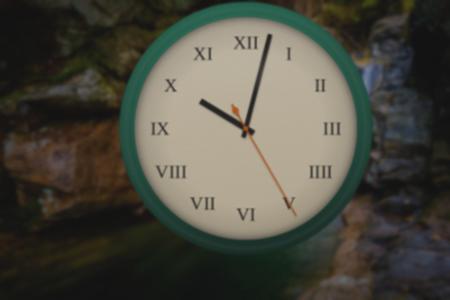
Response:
10h02m25s
